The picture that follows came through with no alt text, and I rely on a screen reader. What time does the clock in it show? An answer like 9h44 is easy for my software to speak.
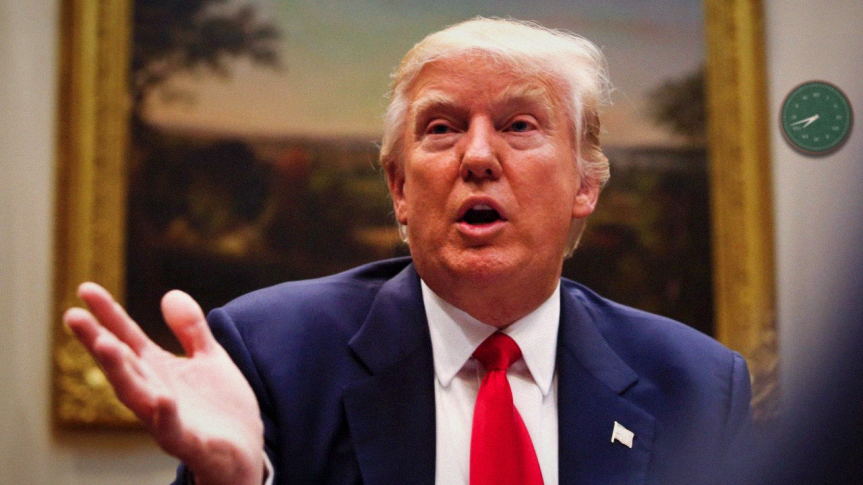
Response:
7h42
